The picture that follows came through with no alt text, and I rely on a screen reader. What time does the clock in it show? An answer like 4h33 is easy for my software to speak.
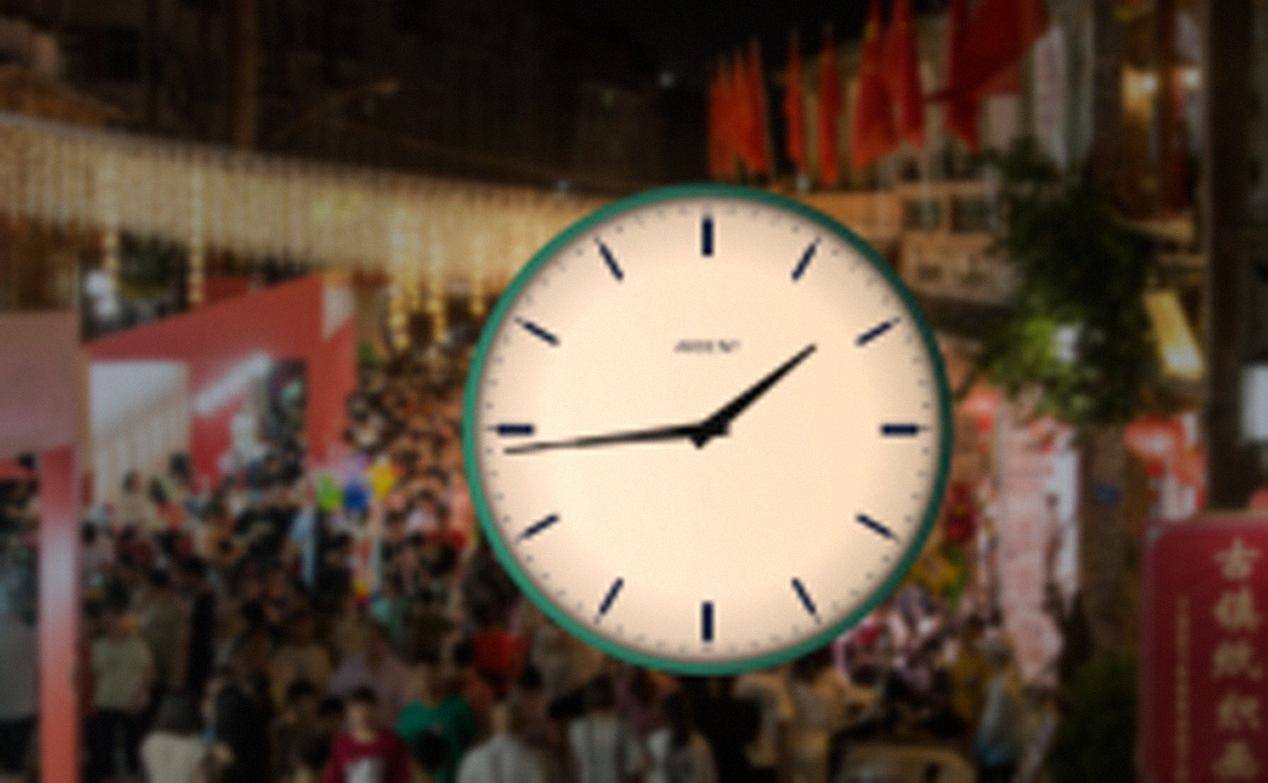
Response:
1h44
